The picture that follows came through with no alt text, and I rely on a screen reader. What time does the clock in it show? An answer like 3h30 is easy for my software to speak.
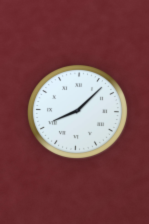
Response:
8h07
